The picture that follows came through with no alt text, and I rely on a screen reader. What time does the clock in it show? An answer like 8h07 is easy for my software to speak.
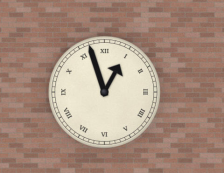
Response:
12h57
